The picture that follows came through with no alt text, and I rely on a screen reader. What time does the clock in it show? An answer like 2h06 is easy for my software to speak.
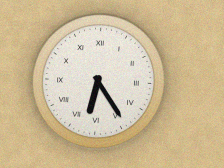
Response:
6h24
